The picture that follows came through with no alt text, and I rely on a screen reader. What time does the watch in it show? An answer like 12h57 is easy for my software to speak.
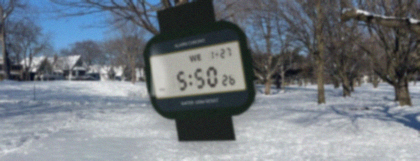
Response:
5h50
